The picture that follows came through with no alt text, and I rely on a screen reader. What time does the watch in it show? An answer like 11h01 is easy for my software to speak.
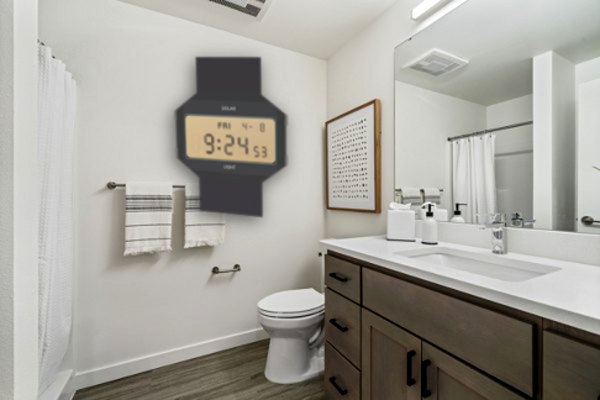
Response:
9h24
